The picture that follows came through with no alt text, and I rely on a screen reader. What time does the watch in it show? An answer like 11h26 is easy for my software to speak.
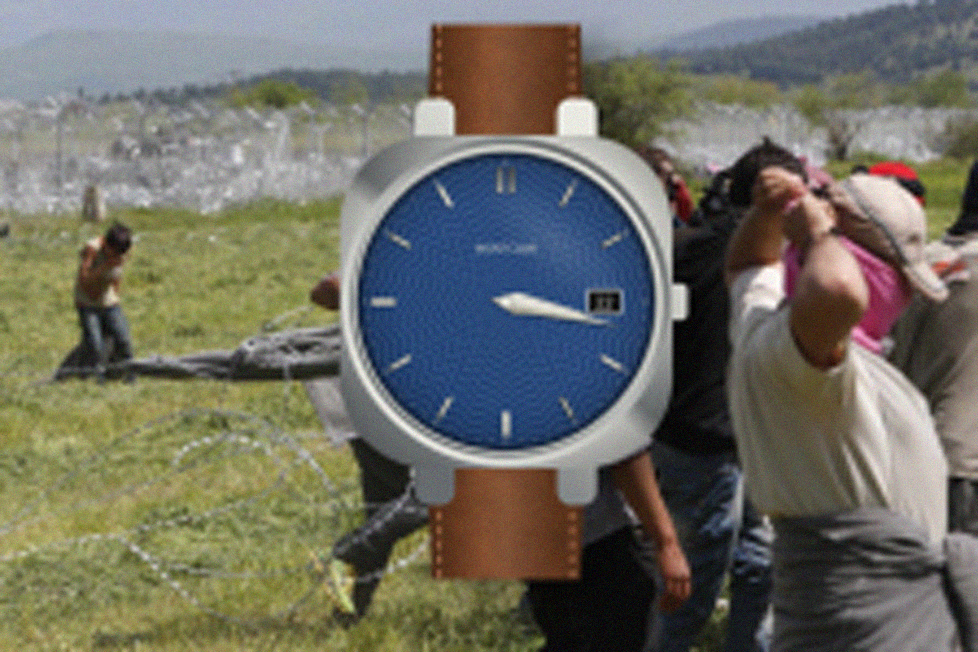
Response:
3h17
